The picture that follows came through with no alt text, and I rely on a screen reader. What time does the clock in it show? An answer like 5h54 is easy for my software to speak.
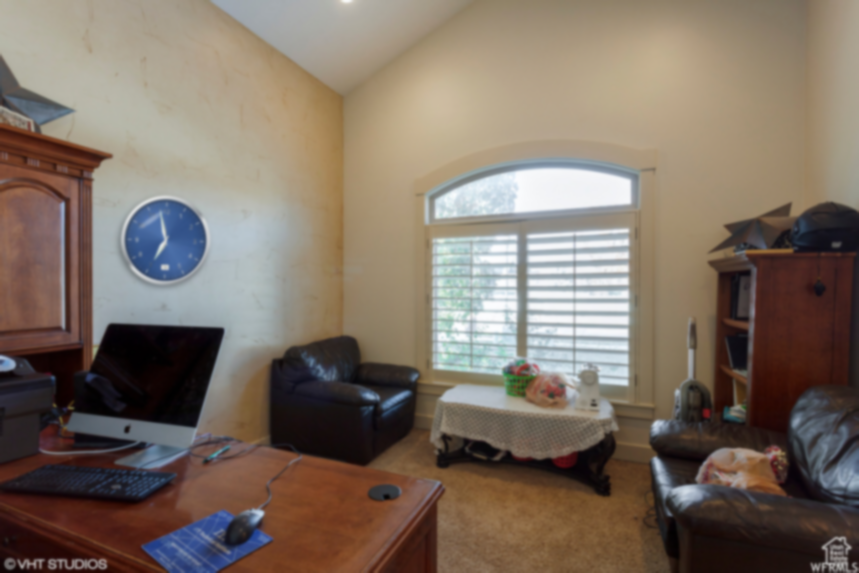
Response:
6h58
